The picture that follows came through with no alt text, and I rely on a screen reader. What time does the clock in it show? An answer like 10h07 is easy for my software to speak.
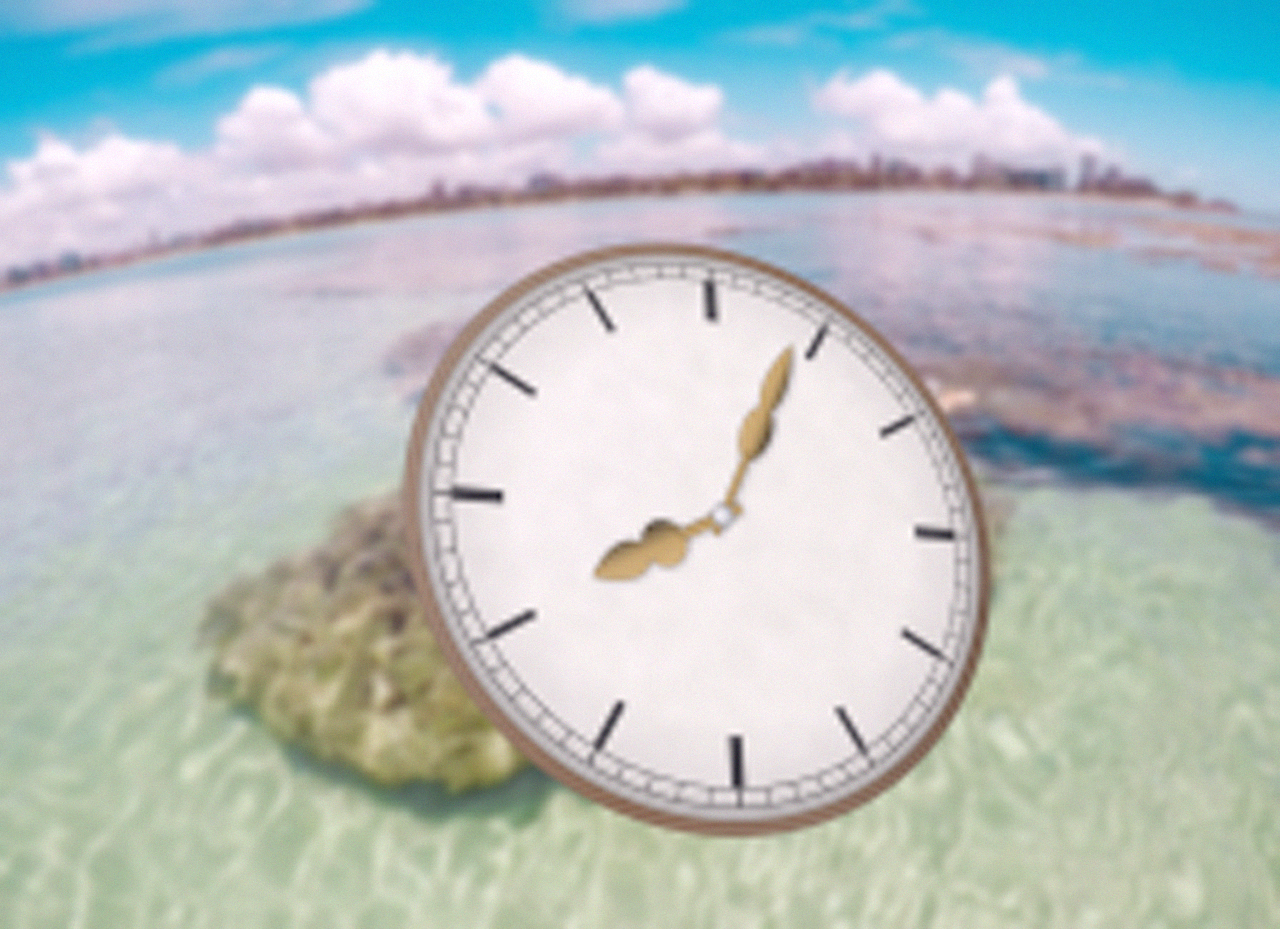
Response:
8h04
